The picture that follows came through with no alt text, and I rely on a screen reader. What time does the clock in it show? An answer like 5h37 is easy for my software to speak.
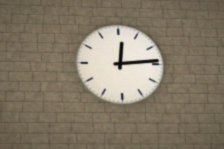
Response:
12h14
